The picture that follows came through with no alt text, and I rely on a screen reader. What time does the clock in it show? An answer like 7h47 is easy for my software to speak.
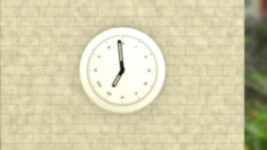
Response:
6h59
